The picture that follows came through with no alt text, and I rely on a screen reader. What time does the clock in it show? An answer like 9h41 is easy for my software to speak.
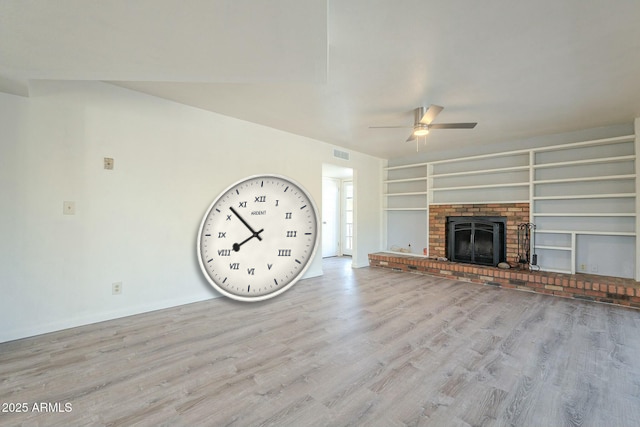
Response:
7h52
